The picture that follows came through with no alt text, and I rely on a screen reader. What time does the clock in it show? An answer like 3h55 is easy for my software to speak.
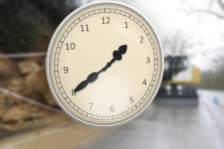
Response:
1h40
